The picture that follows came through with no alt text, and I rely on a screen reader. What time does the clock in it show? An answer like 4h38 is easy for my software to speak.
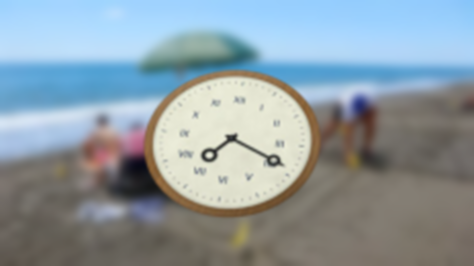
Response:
7h19
